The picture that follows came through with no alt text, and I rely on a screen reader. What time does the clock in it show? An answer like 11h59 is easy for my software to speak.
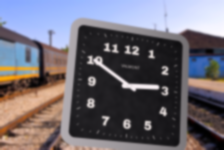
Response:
2h50
